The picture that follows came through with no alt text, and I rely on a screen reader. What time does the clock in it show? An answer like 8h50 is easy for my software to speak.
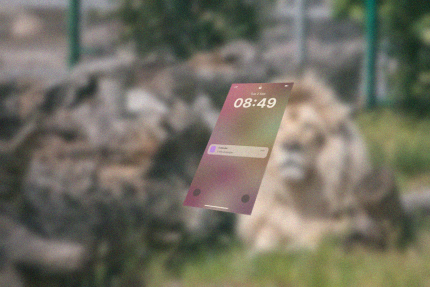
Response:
8h49
